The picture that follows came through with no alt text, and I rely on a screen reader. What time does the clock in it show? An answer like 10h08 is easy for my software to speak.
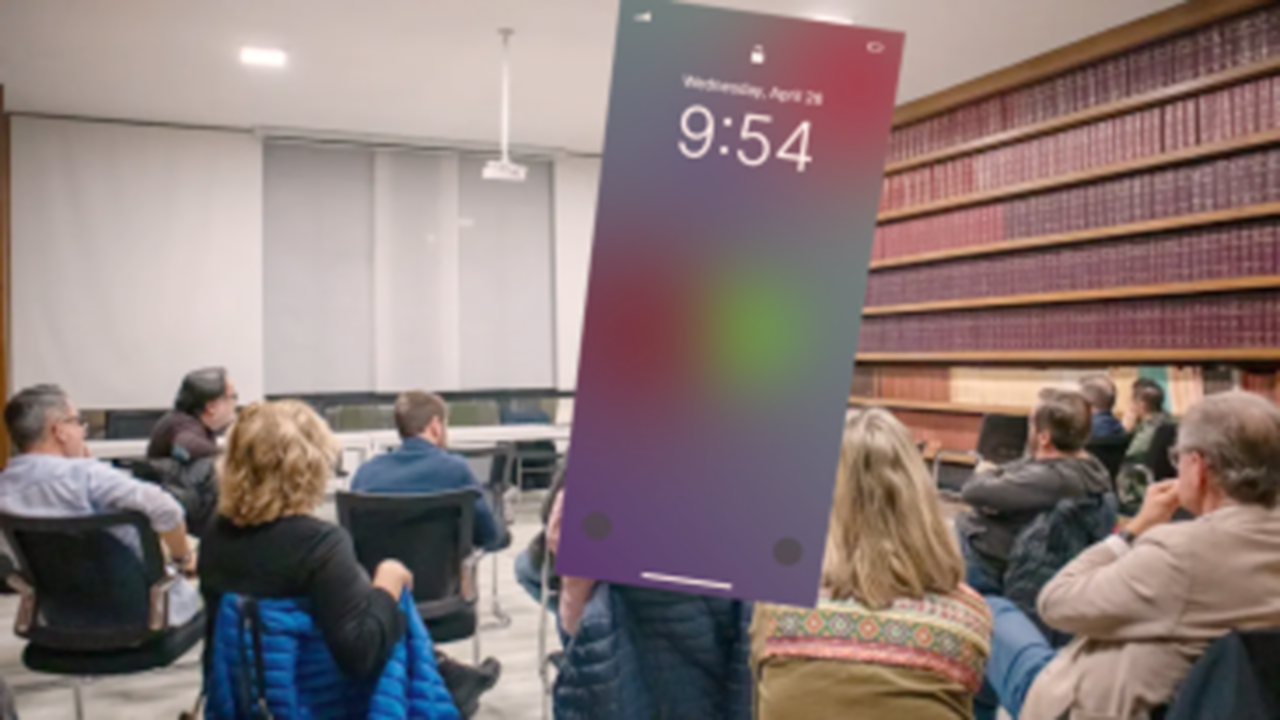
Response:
9h54
